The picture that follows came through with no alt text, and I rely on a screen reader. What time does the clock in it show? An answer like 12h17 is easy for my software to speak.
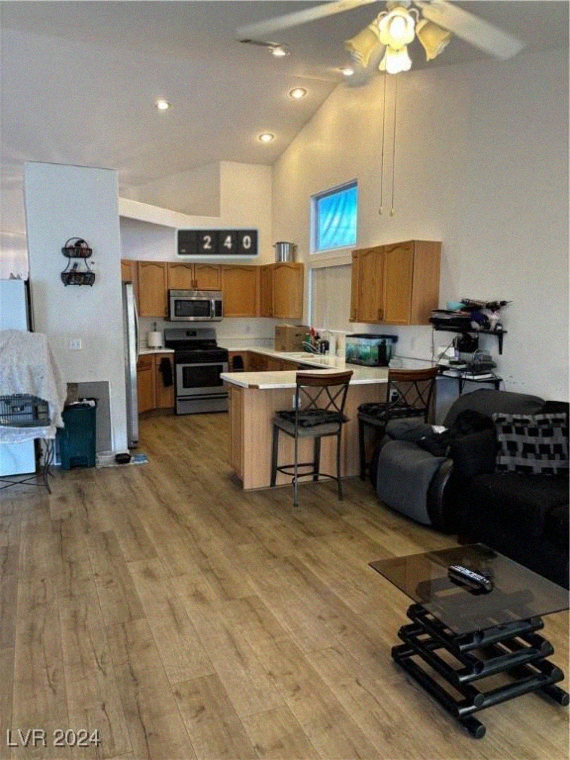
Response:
2h40
